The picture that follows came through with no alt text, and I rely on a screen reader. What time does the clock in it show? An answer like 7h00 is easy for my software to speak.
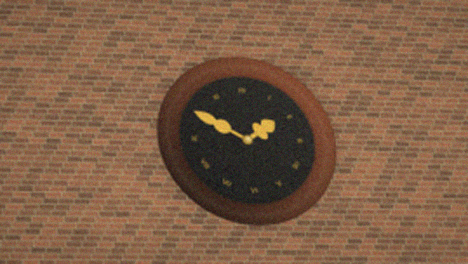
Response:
1h50
